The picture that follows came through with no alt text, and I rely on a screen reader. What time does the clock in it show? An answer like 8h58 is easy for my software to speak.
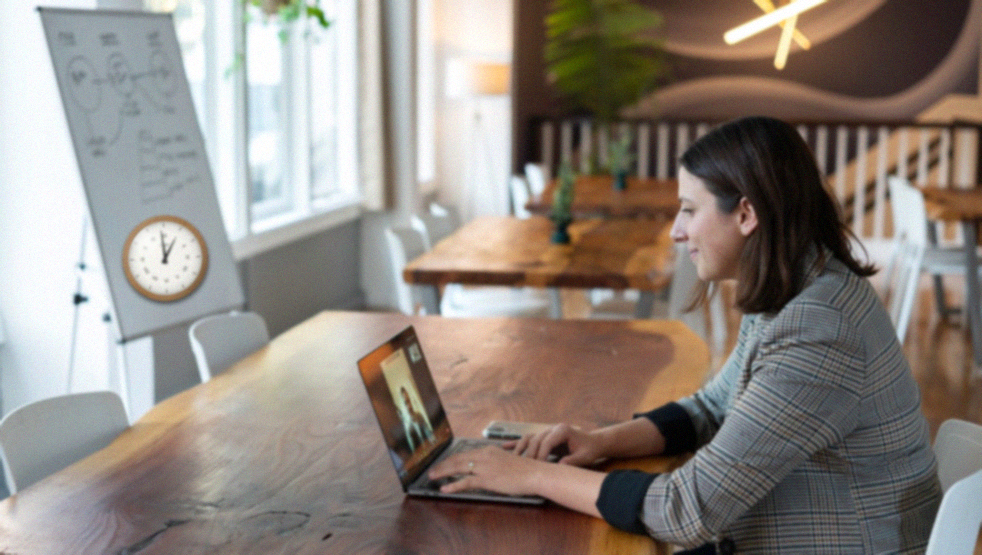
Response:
12h59
